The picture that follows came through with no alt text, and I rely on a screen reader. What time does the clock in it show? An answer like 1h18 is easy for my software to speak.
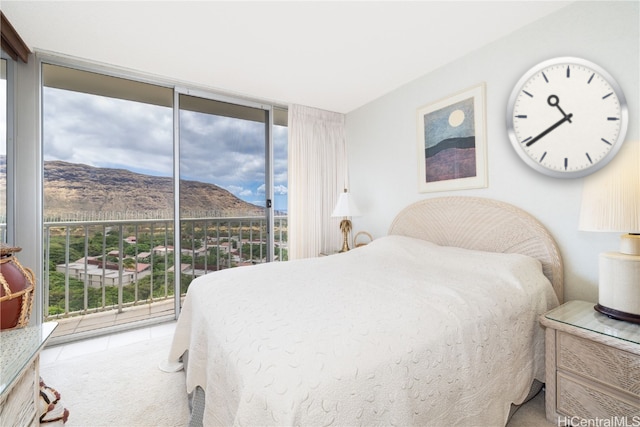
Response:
10h39
